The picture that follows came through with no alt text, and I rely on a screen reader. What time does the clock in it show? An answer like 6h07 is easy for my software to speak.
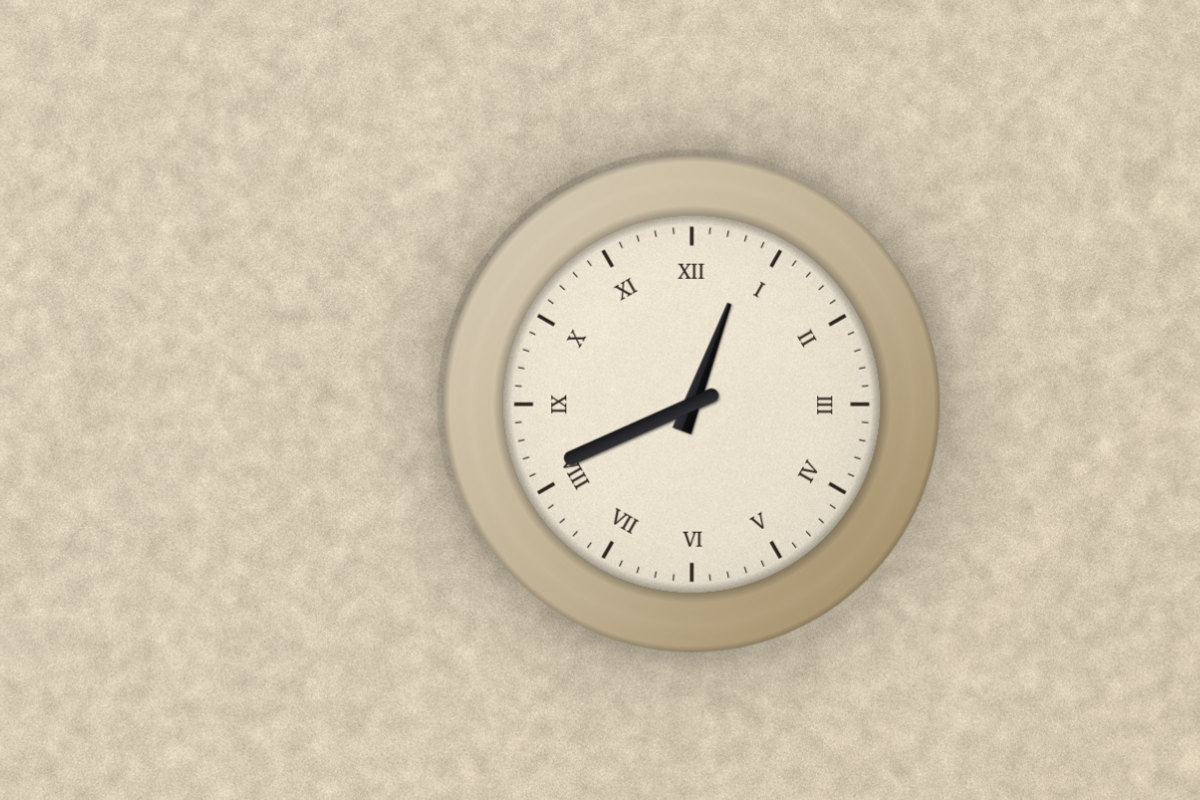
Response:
12h41
